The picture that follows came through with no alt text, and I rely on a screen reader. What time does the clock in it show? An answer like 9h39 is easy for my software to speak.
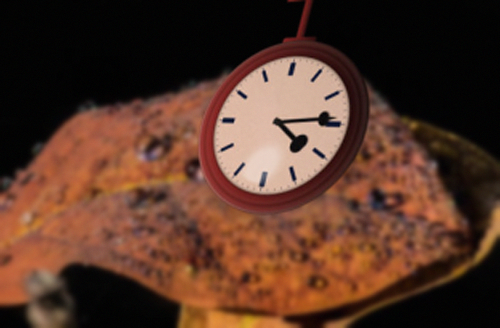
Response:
4h14
